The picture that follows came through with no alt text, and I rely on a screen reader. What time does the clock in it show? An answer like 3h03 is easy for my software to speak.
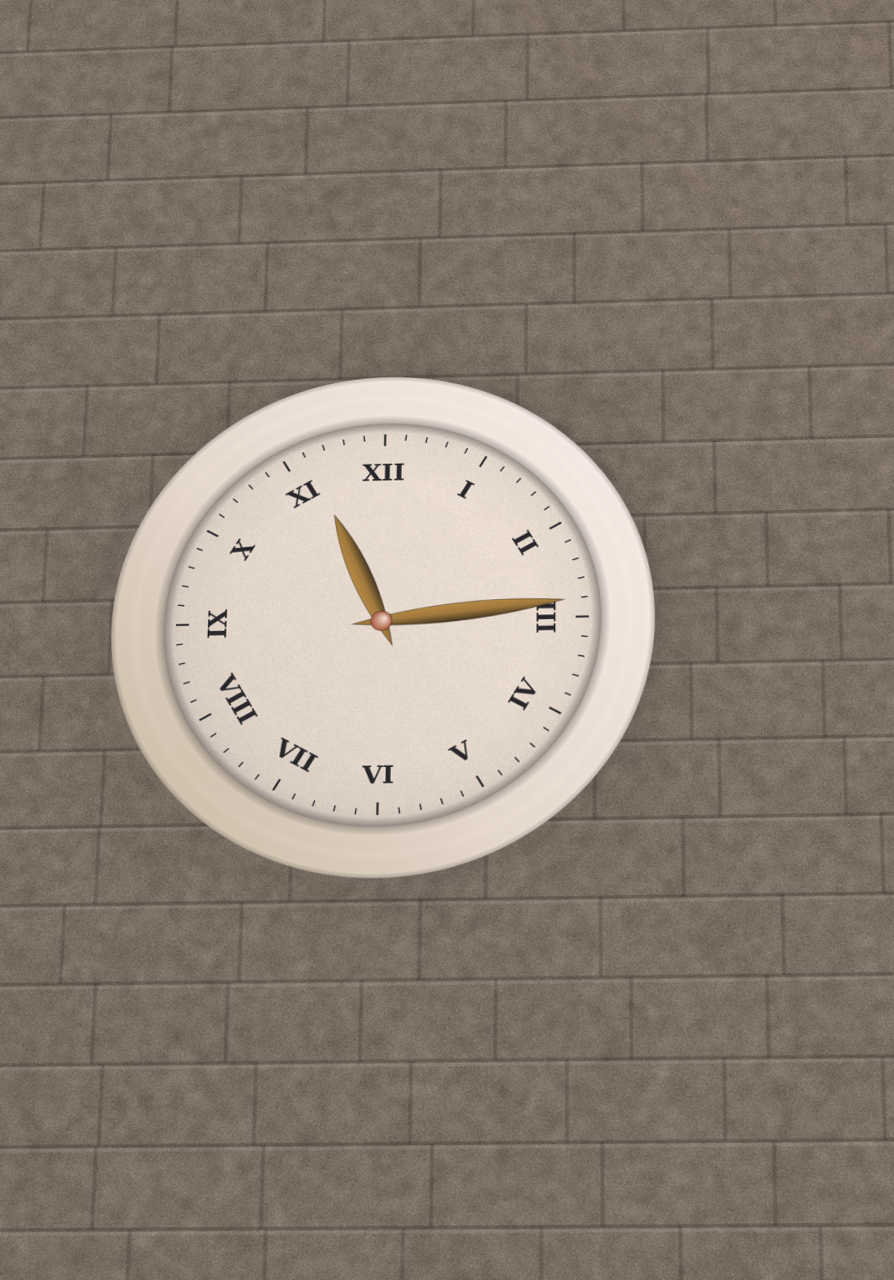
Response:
11h14
